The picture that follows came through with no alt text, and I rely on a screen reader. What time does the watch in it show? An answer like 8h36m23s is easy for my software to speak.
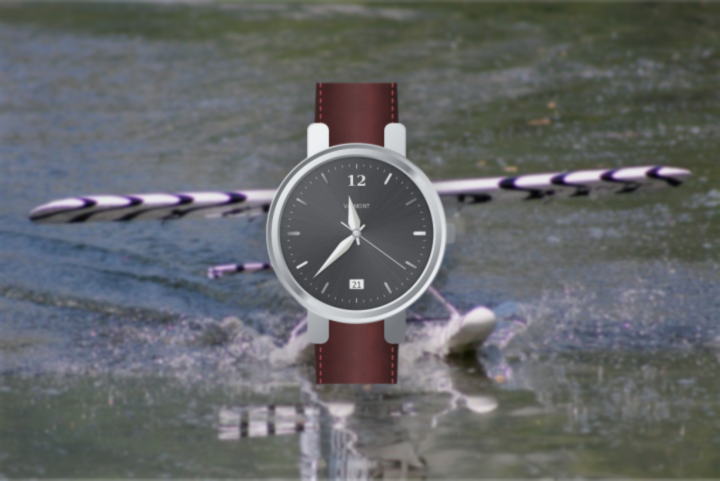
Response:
11h37m21s
